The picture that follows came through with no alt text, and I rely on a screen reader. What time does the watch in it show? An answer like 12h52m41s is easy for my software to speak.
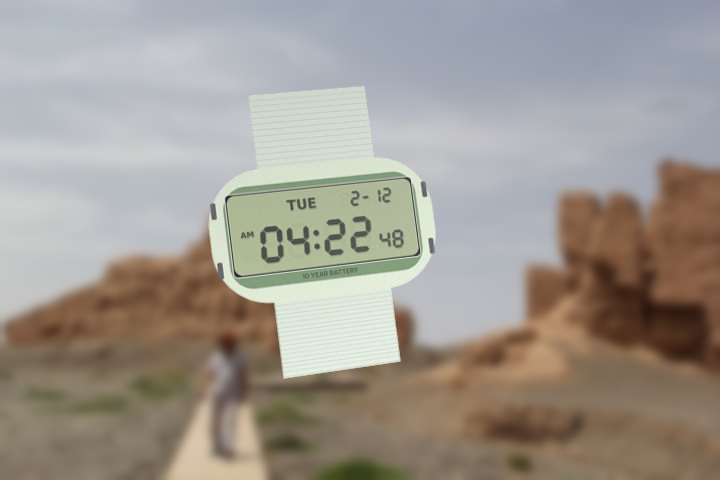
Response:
4h22m48s
